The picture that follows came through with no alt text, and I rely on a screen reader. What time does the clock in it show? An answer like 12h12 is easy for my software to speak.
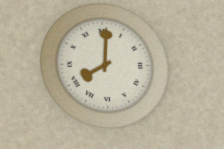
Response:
8h01
